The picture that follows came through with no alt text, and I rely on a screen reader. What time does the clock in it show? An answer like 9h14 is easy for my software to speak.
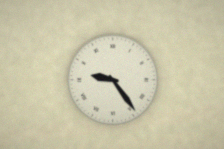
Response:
9h24
